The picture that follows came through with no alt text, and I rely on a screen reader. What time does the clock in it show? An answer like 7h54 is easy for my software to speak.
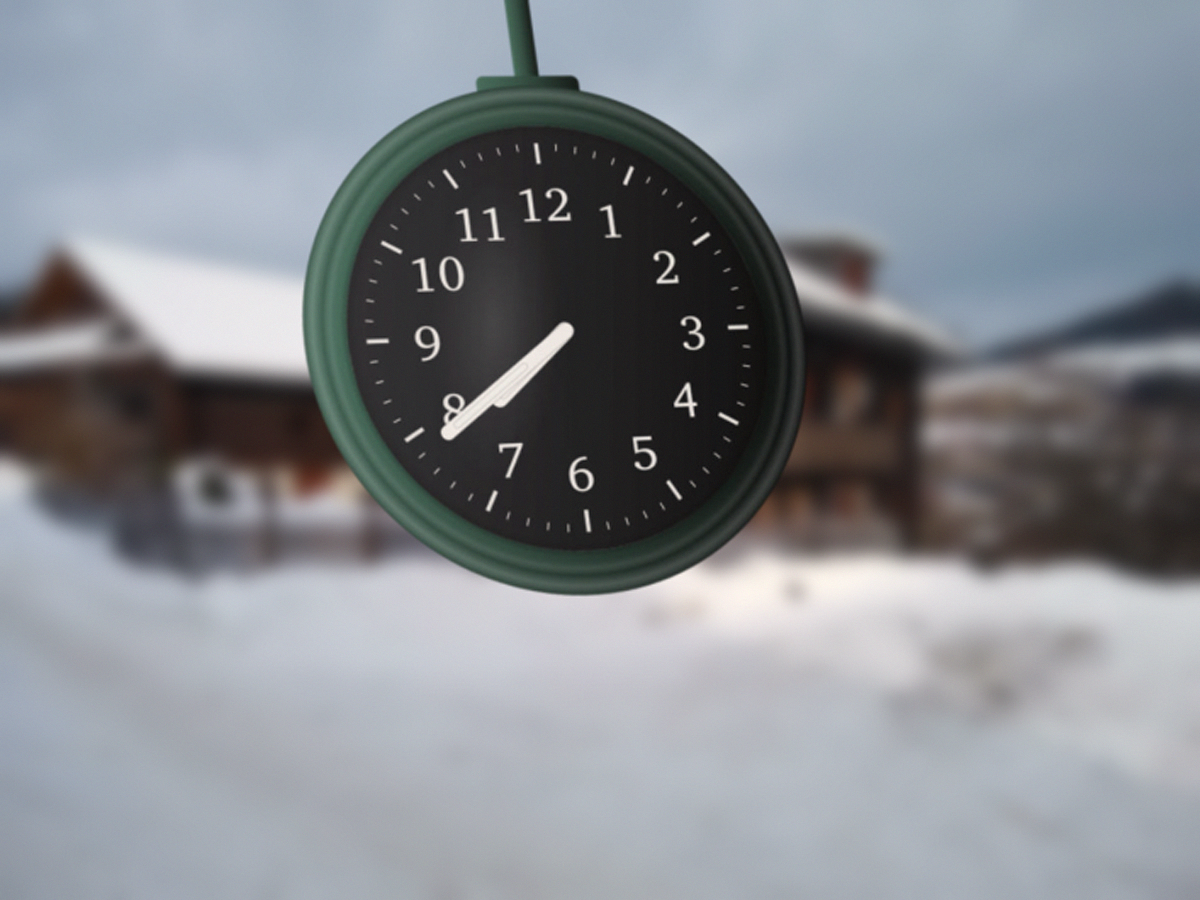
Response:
7h39
